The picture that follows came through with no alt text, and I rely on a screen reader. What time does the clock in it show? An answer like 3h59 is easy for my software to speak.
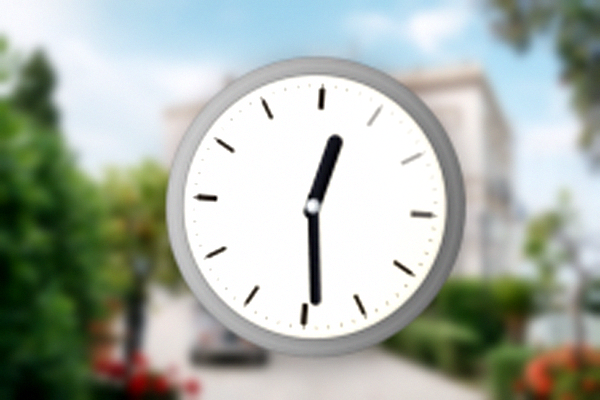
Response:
12h29
